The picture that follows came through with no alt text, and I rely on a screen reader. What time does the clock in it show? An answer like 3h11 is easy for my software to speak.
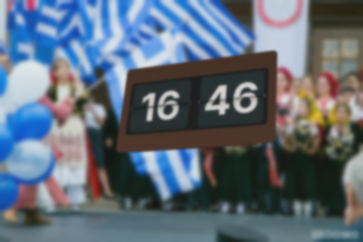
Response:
16h46
